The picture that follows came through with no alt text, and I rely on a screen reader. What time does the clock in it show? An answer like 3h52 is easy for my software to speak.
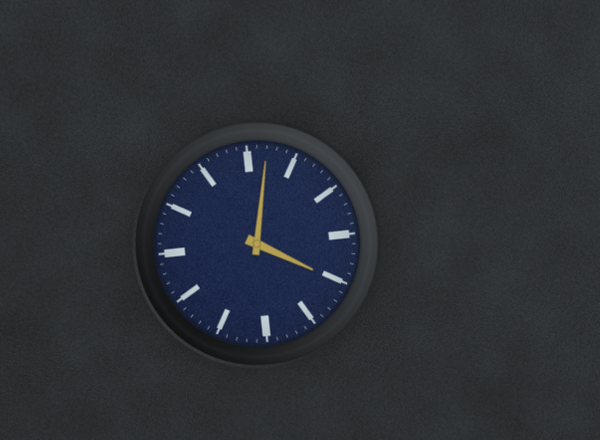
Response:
4h02
